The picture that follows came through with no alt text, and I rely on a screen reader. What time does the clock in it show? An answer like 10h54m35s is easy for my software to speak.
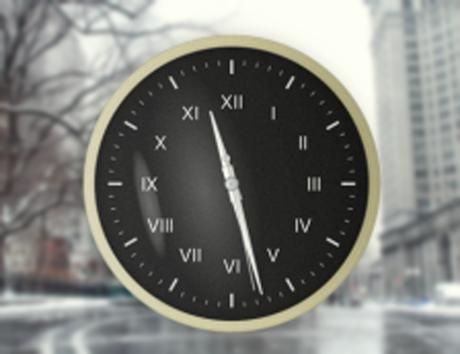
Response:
11h27m28s
